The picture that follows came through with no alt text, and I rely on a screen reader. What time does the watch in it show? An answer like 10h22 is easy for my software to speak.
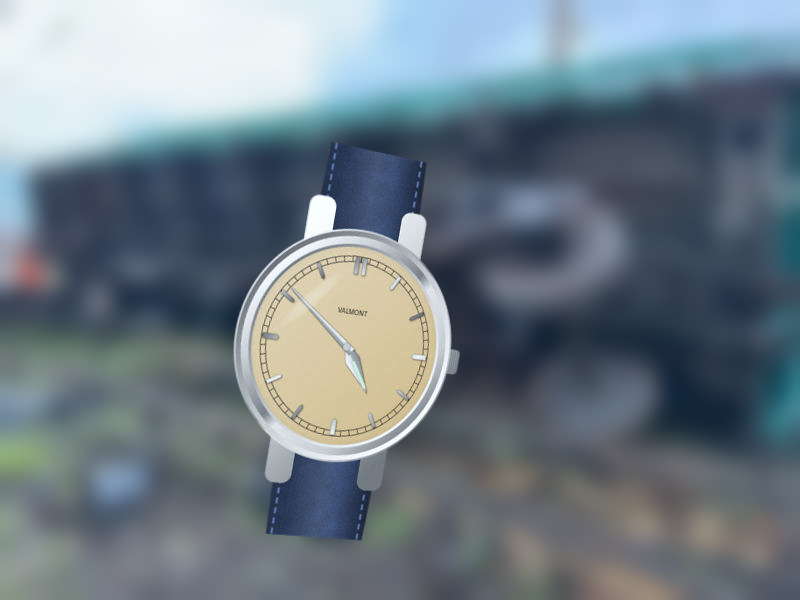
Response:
4h51
